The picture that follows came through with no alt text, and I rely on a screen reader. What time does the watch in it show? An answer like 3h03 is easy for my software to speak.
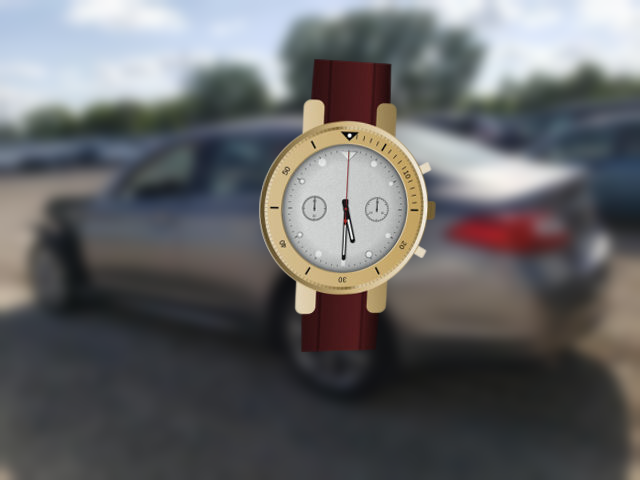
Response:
5h30
